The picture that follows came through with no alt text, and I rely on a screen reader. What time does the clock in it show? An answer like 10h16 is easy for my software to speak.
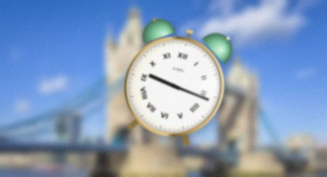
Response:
9h16
